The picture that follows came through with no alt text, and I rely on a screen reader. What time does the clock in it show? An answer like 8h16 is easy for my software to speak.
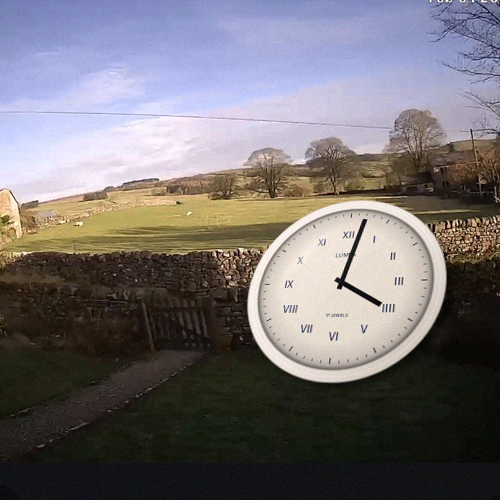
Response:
4h02
